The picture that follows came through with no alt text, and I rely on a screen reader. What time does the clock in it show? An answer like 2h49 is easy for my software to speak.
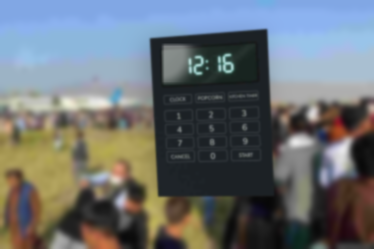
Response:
12h16
